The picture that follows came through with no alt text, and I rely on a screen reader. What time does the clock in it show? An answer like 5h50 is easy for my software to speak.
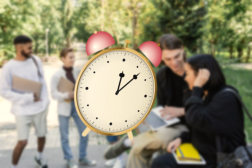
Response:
12h07
